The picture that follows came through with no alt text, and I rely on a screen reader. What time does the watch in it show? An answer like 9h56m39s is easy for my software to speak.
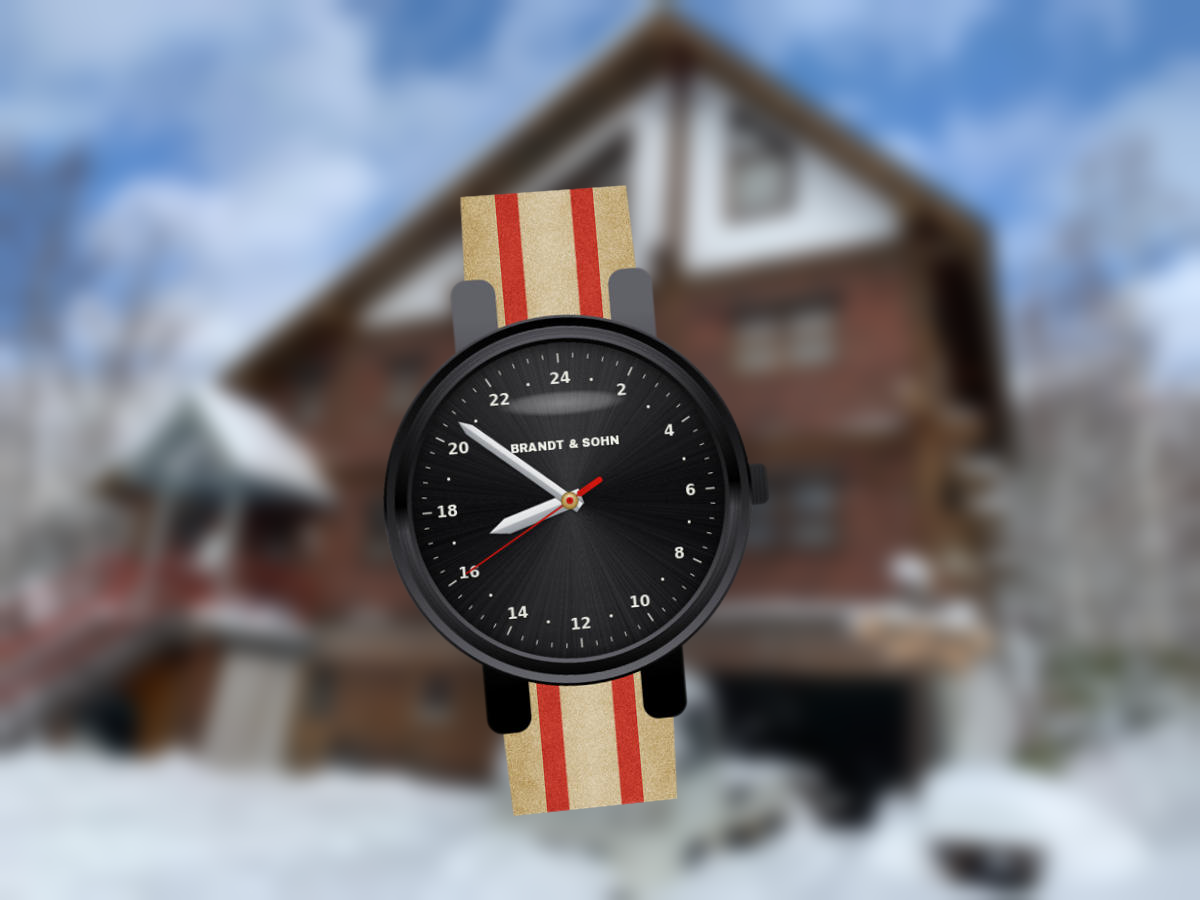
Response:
16h51m40s
